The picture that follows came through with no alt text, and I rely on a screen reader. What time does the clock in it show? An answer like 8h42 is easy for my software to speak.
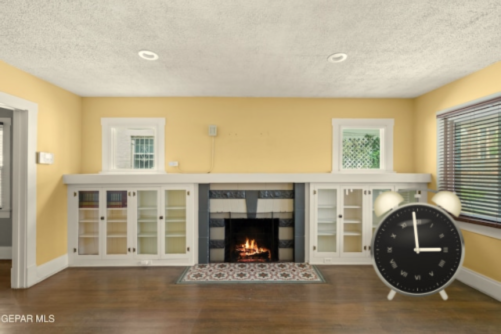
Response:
2h59
